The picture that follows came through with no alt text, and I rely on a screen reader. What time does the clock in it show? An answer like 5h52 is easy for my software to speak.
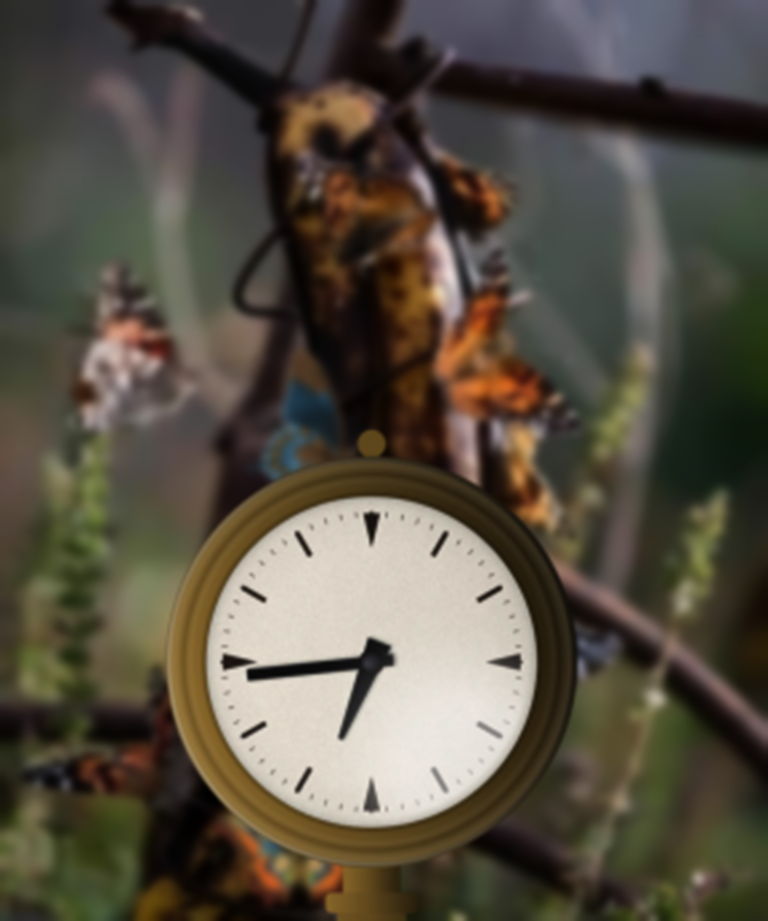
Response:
6h44
